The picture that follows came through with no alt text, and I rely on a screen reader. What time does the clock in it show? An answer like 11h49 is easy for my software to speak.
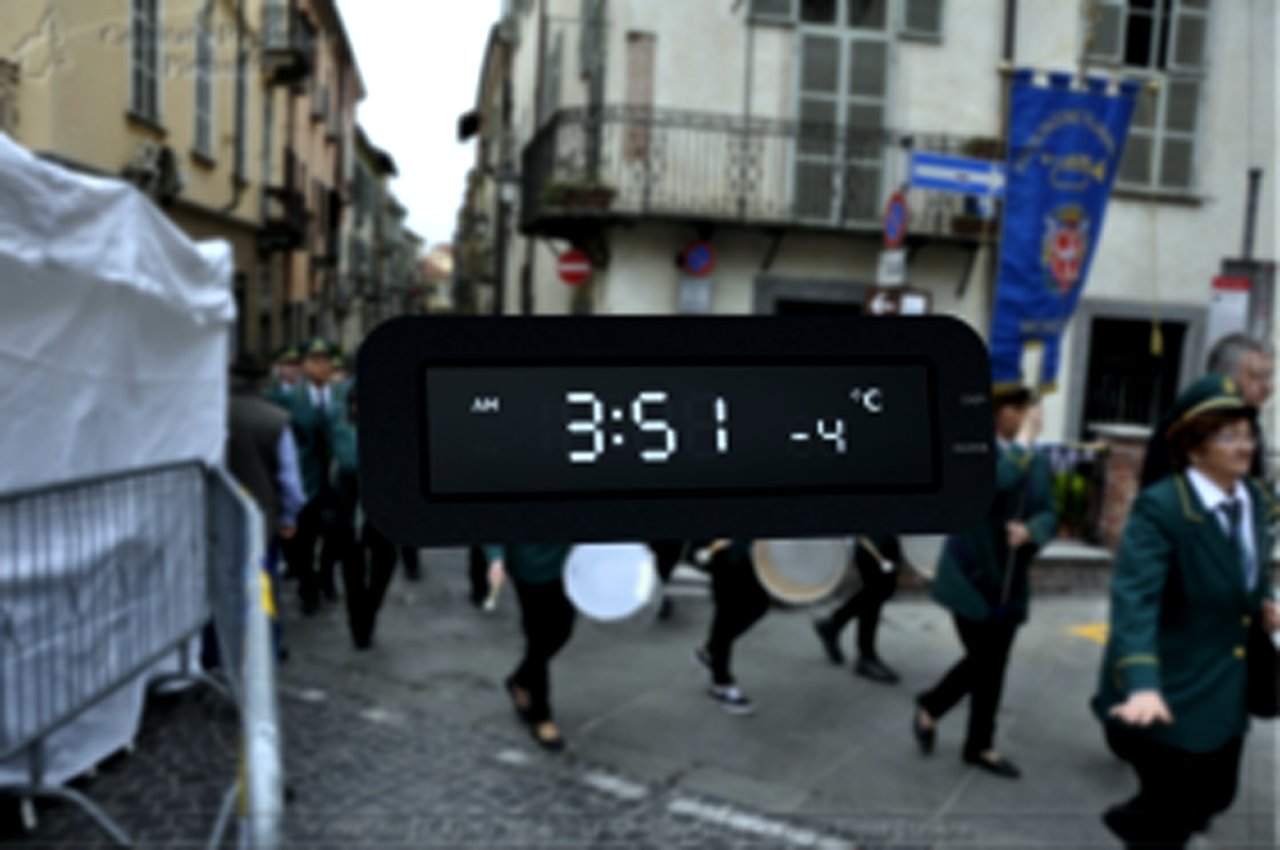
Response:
3h51
